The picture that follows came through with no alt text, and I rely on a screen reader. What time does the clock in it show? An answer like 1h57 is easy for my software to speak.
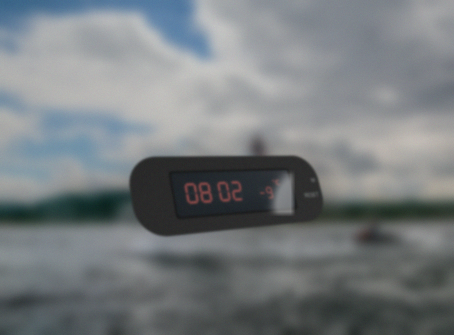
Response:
8h02
